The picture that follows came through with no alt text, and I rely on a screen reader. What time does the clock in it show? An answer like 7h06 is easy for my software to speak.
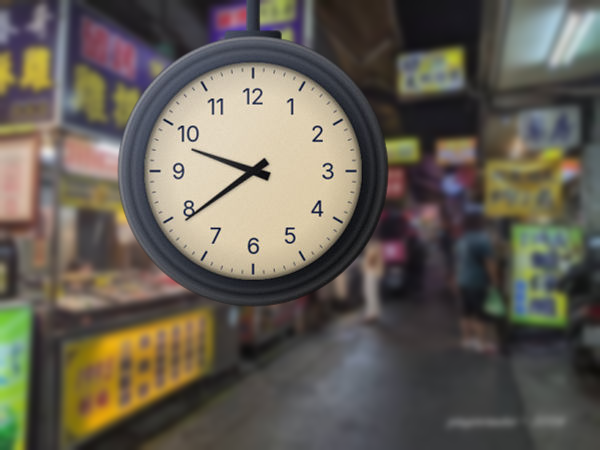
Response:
9h39
